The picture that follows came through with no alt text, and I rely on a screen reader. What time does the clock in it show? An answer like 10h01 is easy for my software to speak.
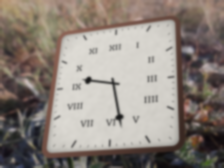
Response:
9h28
